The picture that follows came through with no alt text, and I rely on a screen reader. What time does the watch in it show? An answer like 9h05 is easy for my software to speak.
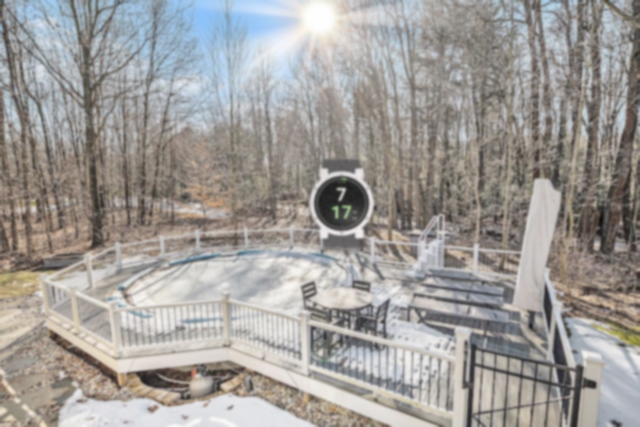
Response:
7h17
